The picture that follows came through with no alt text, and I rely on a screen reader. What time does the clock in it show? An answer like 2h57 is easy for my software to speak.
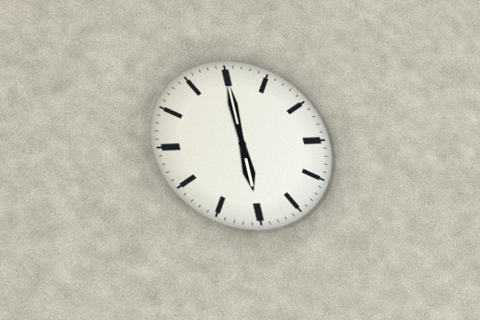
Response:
6h00
